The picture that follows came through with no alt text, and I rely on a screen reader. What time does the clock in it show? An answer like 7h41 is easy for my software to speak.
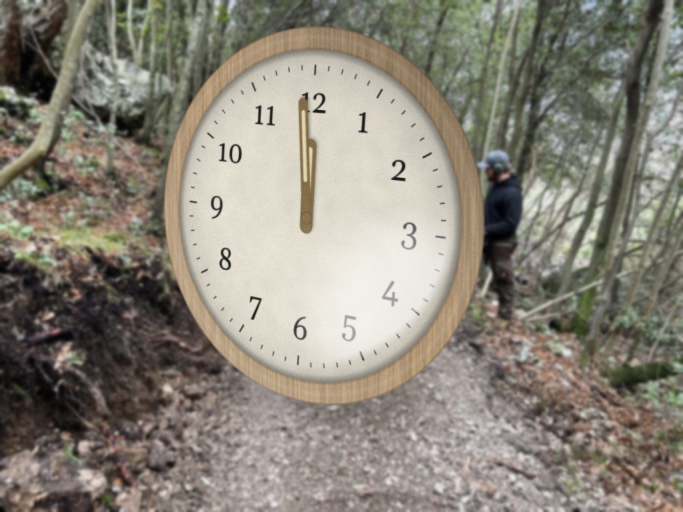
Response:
11h59
